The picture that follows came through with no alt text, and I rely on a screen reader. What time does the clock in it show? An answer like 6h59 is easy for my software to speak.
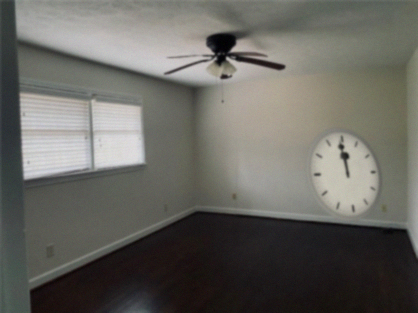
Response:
11h59
